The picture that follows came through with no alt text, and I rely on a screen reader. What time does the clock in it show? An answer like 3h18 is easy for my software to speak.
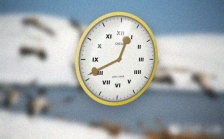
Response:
12h41
